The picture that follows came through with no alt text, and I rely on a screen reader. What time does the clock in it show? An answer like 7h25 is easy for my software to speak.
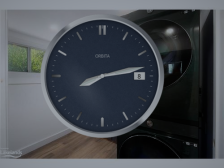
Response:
8h13
